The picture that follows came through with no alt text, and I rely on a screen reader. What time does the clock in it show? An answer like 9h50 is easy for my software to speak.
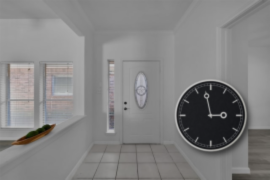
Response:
2h58
